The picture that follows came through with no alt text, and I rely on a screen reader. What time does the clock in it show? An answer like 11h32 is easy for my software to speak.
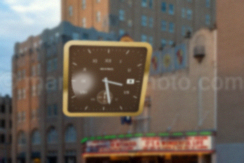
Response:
3h28
